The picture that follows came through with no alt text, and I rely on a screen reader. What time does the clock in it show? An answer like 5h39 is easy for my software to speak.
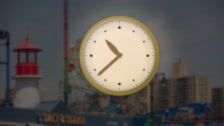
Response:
10h38
